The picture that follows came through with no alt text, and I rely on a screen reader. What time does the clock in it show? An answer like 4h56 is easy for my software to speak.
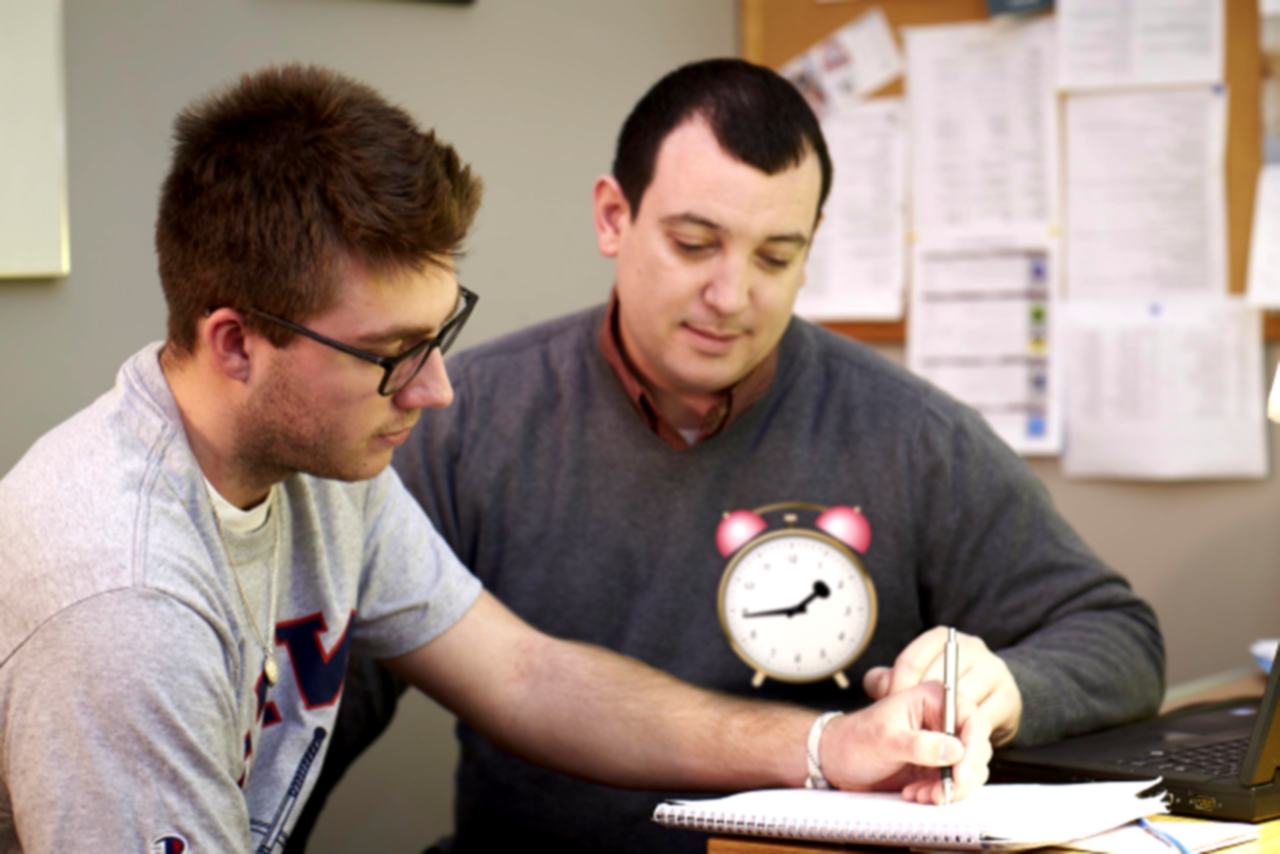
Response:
1h44
